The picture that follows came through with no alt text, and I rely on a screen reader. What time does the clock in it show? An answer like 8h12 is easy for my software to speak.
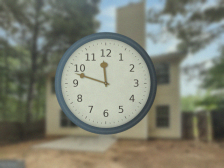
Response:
11h48
